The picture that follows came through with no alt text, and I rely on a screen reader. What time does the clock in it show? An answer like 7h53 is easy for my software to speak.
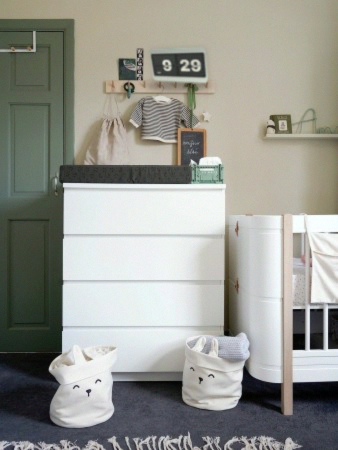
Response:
9h29
